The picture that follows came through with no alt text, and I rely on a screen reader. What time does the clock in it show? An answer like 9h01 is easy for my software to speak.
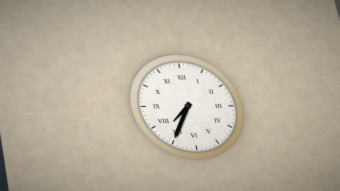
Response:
7h35
